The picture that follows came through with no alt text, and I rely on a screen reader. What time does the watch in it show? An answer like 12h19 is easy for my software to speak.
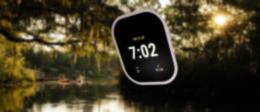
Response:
7h02
